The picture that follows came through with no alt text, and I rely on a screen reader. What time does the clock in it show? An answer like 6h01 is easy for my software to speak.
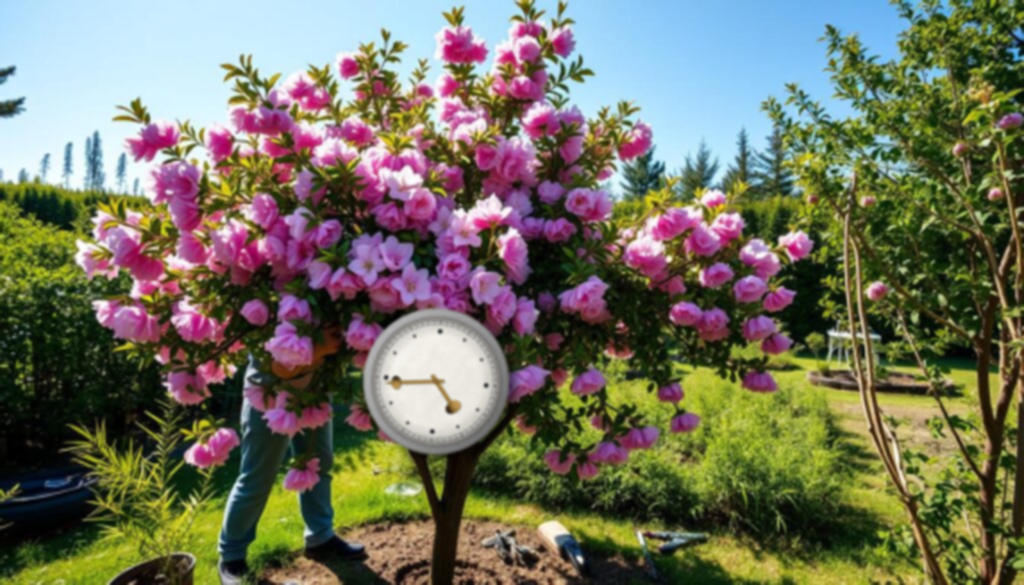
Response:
4h44
